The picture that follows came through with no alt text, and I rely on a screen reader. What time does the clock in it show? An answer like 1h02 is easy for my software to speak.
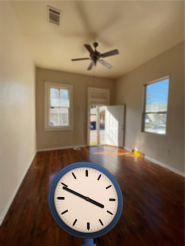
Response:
3h49
